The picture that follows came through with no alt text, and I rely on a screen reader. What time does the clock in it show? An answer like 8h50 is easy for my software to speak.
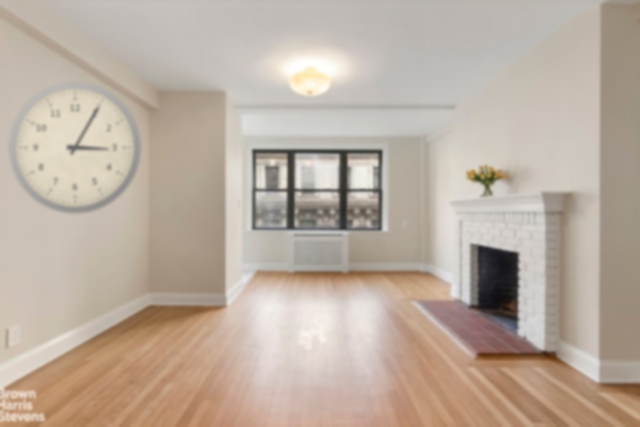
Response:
3h05
